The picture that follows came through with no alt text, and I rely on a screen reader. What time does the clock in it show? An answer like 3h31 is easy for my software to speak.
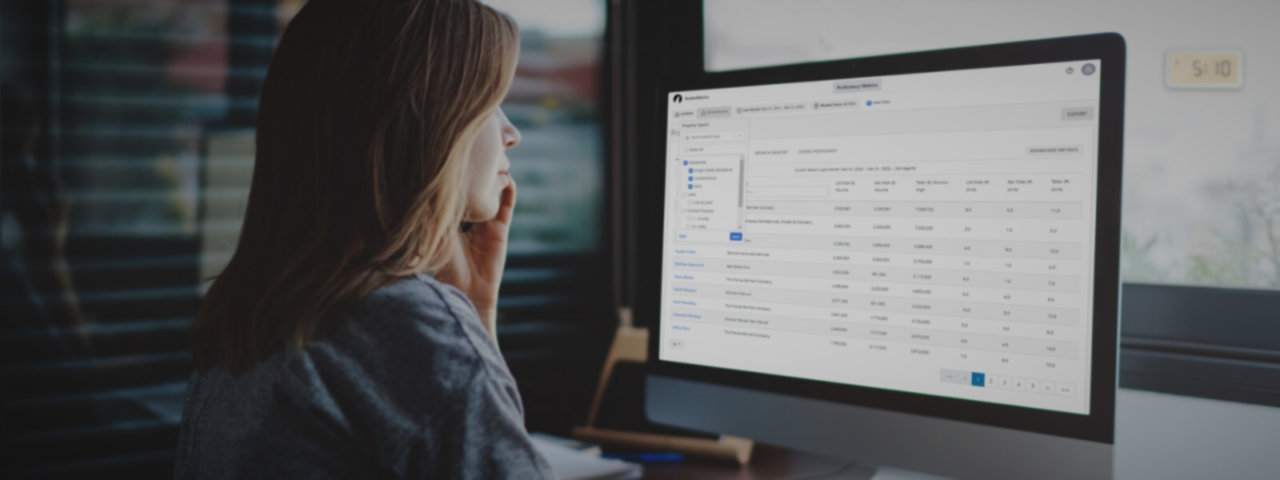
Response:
5h10
